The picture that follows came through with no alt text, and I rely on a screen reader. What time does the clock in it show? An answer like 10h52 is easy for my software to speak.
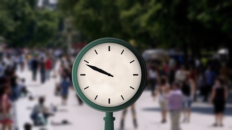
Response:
9h49
